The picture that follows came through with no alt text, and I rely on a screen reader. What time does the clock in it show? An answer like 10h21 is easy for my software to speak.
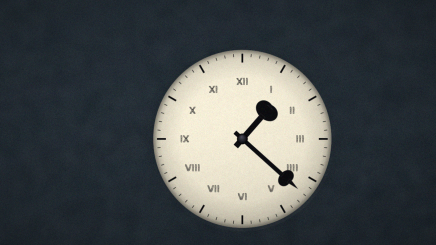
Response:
1h22
